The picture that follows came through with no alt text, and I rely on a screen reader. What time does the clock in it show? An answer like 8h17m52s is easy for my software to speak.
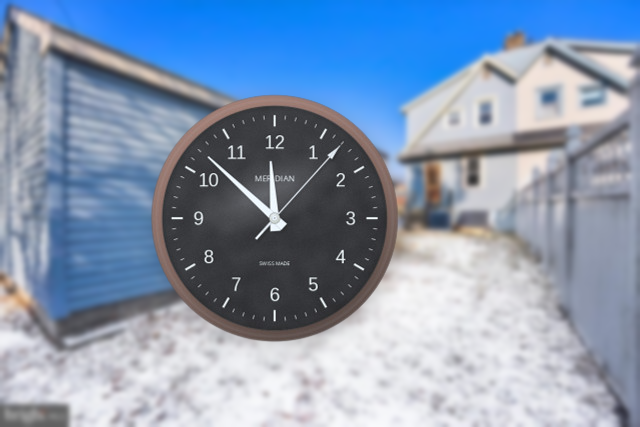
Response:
11h52m07s
